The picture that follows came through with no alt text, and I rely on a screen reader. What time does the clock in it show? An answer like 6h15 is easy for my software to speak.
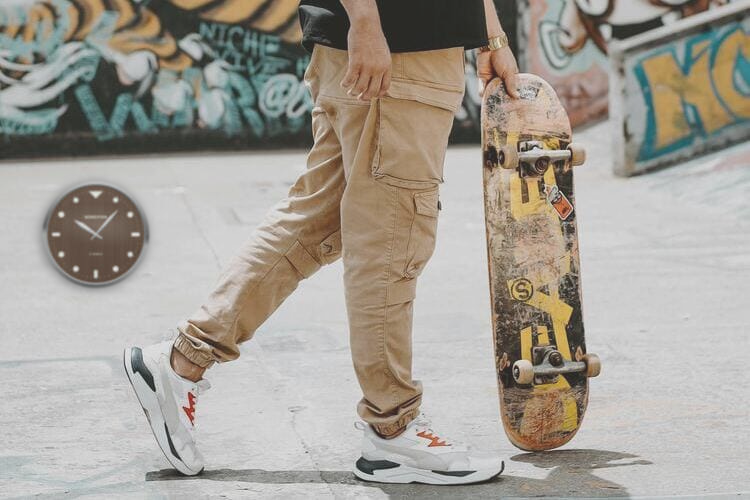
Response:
10h07
